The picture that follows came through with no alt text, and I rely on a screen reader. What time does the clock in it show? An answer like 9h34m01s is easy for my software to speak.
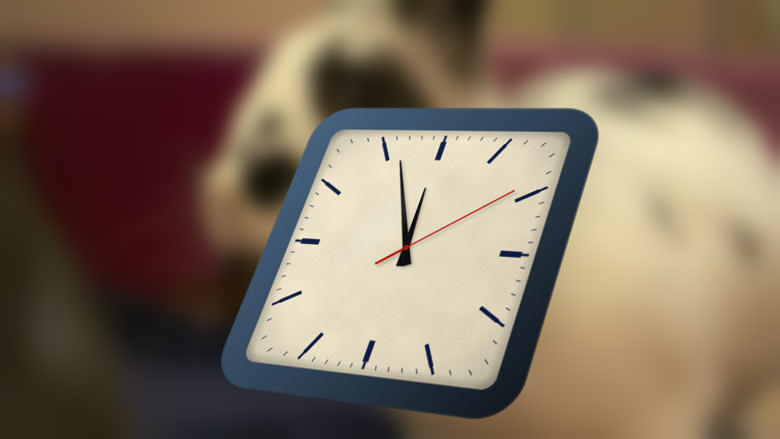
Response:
11h56m09s
